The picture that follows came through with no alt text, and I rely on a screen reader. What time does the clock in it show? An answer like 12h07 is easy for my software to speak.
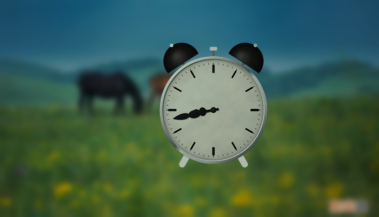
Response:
8h43
